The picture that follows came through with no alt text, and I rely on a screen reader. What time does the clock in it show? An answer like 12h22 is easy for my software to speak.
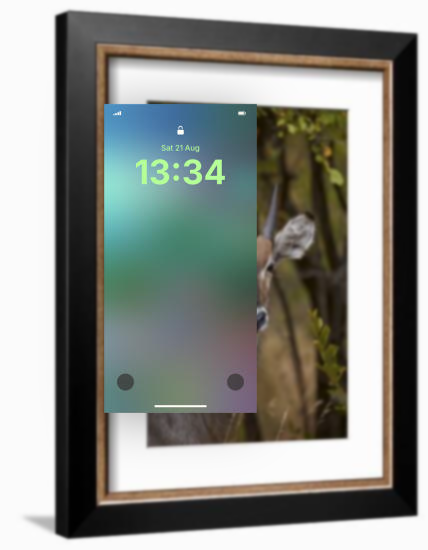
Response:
13h34
